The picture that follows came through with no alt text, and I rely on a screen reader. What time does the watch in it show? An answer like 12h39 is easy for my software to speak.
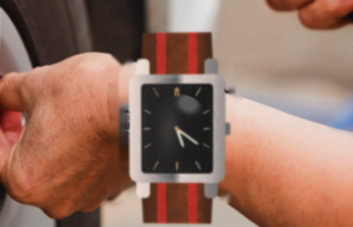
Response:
5h21
